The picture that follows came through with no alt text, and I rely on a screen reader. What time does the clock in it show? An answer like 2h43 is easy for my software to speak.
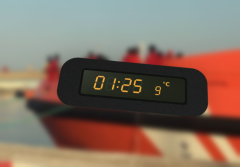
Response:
1h25
